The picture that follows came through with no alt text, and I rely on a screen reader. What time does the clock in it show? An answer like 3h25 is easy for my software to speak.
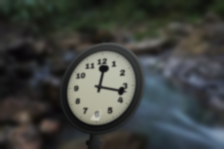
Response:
12h17
